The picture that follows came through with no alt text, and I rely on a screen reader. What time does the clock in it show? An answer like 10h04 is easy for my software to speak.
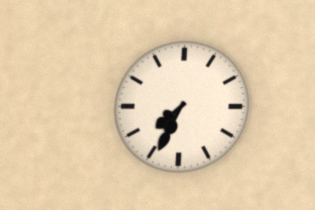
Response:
7h34
